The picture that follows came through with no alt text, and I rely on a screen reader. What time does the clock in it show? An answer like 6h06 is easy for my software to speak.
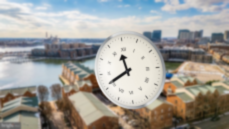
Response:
11h41
